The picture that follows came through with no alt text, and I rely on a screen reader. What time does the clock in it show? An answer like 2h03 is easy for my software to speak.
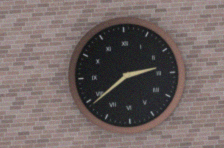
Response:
2h39
